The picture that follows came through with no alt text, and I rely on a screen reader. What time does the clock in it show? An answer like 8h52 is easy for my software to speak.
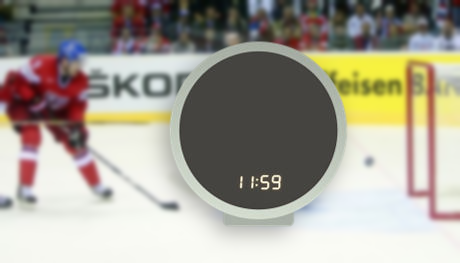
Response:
11h59
